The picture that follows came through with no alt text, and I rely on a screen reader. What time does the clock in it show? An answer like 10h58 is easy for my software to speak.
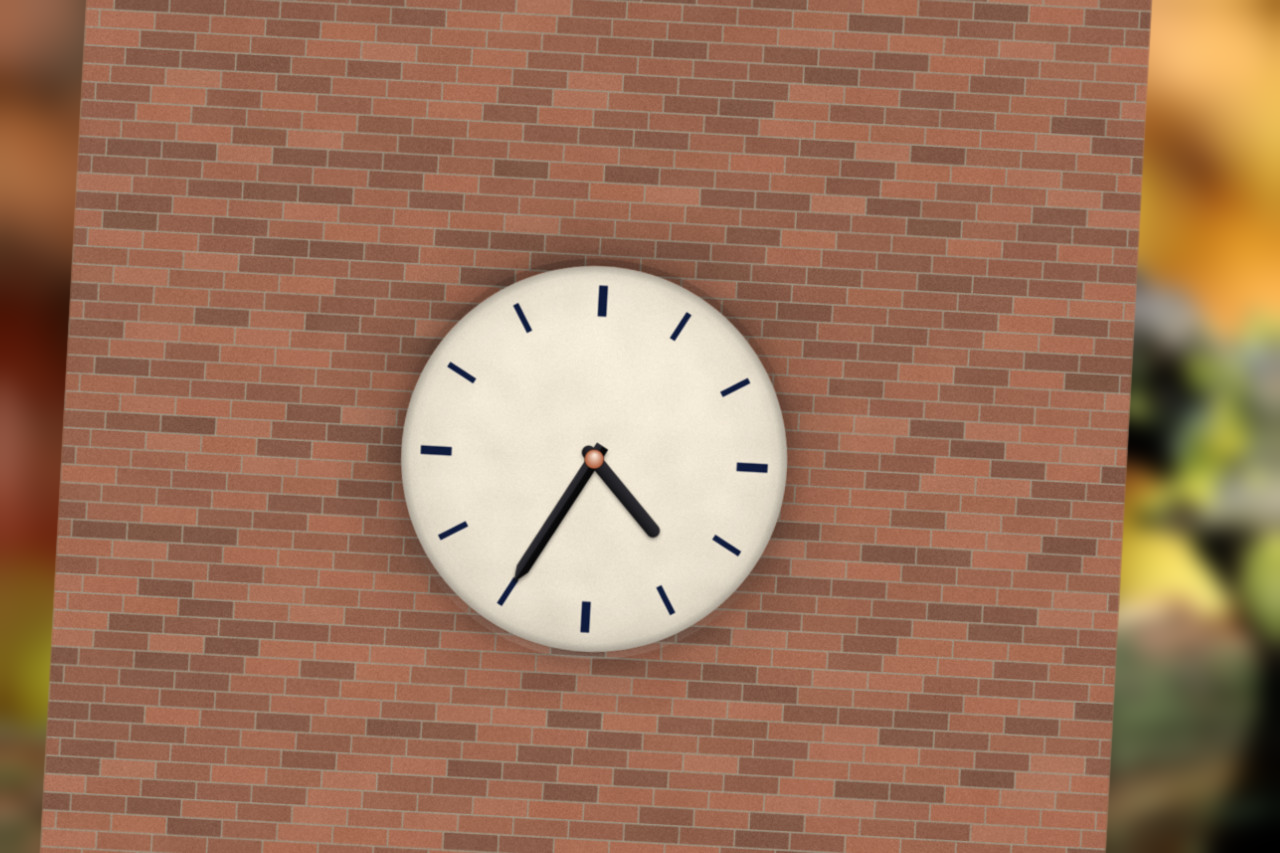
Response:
4h35
